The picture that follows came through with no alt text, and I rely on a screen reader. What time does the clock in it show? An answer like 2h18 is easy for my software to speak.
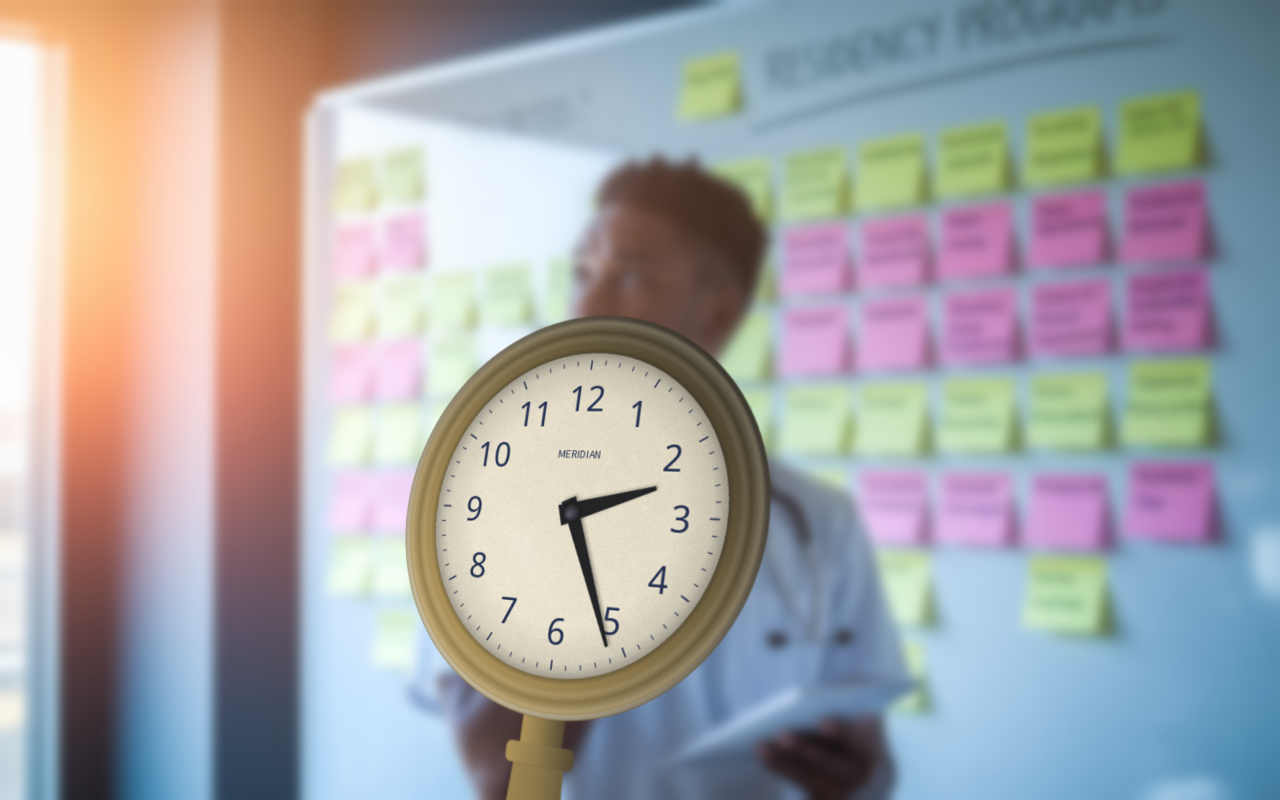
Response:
2h26
